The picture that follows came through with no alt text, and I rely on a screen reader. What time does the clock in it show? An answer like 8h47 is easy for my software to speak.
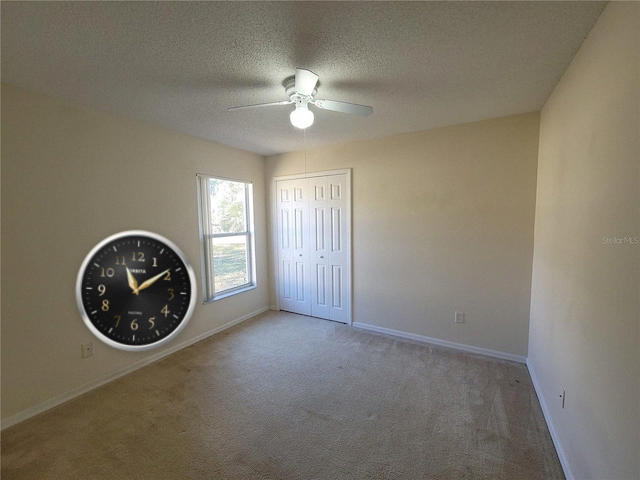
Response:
11h09
